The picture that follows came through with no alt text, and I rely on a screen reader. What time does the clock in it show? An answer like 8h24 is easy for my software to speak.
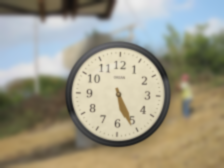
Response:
5h26
